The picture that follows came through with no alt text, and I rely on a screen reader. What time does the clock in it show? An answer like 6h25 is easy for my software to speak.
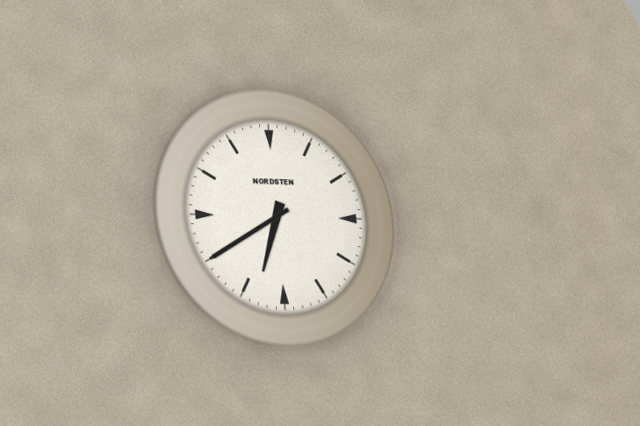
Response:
6h40
